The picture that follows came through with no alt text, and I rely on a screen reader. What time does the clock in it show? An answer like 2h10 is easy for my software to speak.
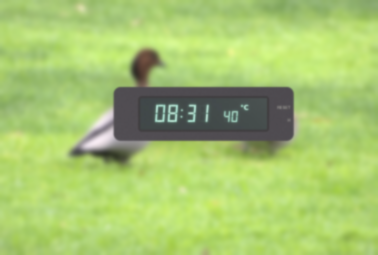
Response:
8h31
